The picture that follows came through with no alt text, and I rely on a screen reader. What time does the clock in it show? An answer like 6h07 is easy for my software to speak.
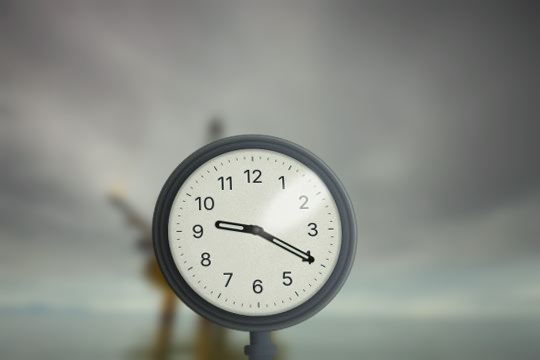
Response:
9h20
